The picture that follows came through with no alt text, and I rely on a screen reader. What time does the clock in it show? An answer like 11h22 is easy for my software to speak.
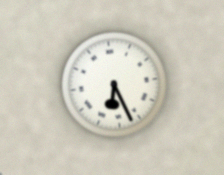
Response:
6h27
